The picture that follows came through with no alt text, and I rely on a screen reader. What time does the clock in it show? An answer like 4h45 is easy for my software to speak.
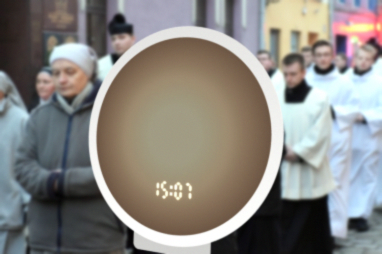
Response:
15h07
